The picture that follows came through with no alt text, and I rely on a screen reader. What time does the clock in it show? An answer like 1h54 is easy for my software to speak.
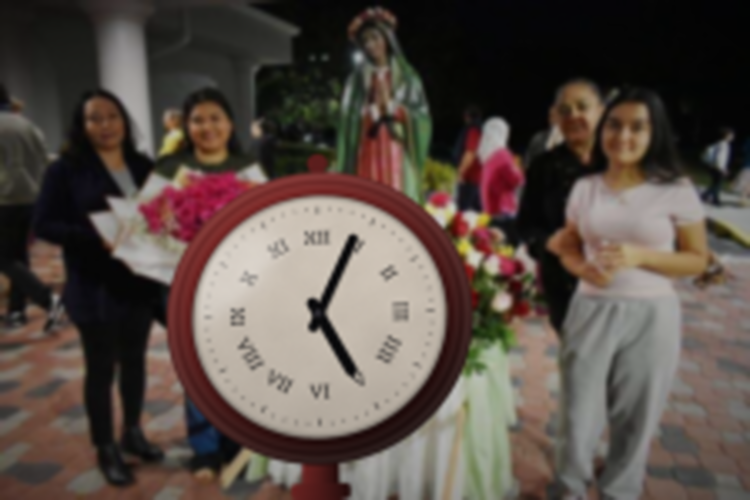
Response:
5h04
